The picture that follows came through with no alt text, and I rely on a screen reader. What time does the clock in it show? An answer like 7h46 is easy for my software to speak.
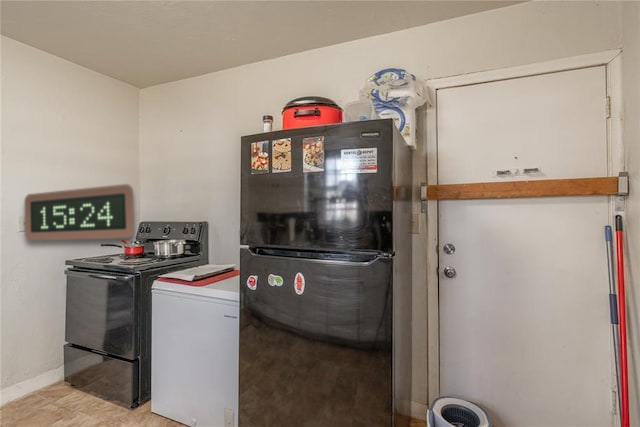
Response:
15h24
